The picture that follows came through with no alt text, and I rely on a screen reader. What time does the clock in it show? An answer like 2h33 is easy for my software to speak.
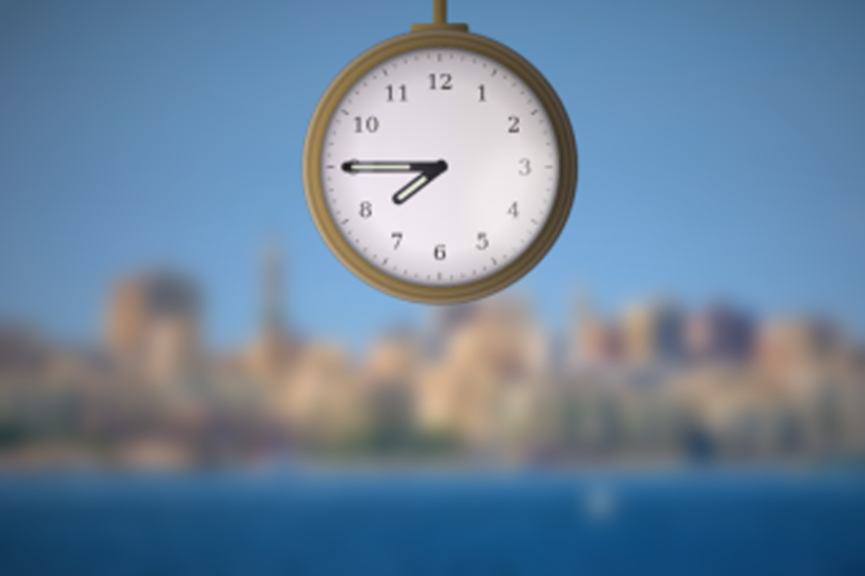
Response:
7h45
